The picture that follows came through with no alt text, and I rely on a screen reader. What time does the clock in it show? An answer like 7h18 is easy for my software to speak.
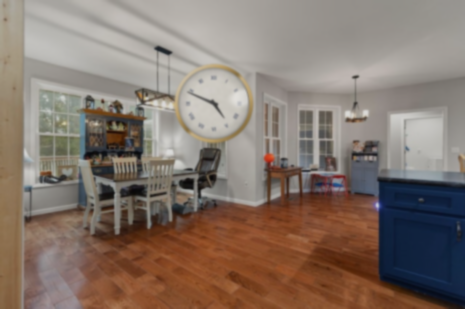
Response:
4h49
